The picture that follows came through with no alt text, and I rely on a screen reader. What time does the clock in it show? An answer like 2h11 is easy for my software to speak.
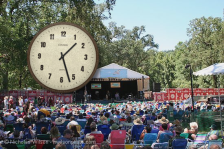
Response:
1h27
